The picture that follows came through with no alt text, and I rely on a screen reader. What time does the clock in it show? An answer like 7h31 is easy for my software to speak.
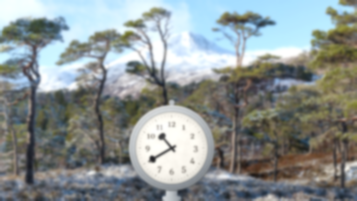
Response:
10h40
